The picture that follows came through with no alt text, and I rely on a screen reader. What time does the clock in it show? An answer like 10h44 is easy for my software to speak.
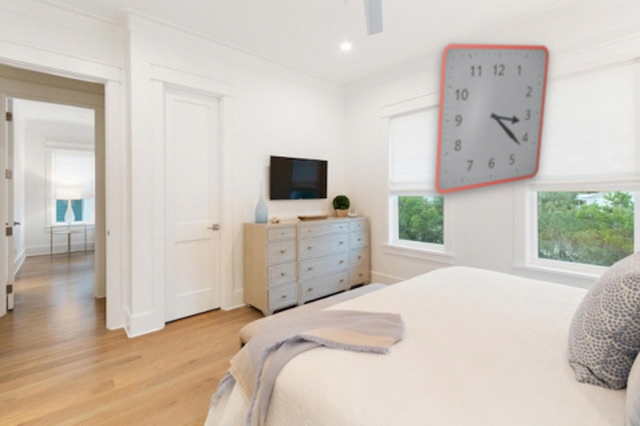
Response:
3h22
